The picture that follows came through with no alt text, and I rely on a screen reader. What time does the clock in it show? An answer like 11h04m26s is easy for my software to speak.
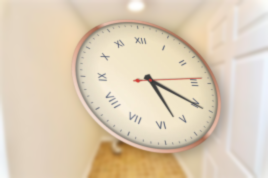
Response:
5h20m14s
